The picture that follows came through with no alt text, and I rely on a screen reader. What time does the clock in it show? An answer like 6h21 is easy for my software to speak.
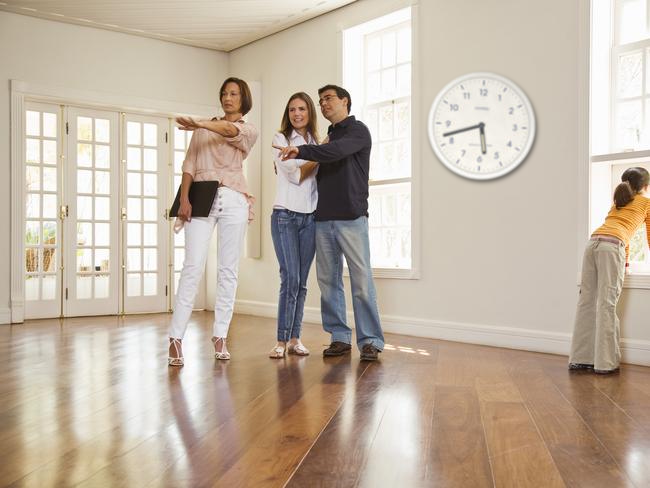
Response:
5h42
